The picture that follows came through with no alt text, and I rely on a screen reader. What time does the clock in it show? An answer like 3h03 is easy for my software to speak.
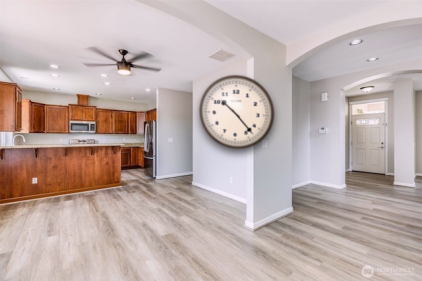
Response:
10h23
